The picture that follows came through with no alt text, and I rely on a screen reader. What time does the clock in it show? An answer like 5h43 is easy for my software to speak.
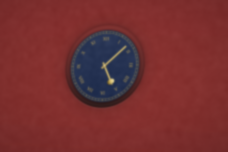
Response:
5h08
